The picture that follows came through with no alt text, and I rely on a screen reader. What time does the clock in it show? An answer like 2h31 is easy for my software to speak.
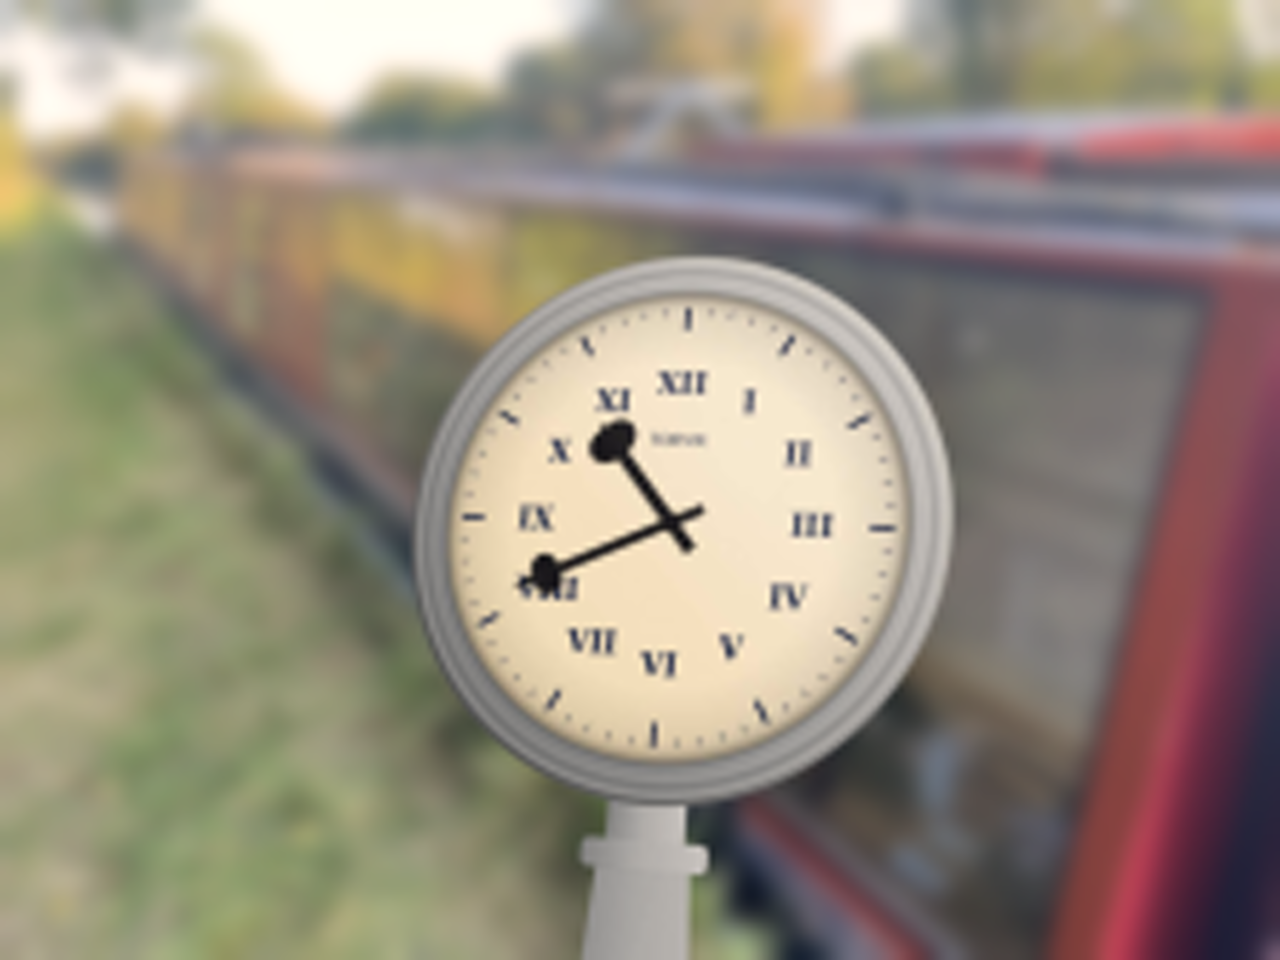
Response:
10h41
